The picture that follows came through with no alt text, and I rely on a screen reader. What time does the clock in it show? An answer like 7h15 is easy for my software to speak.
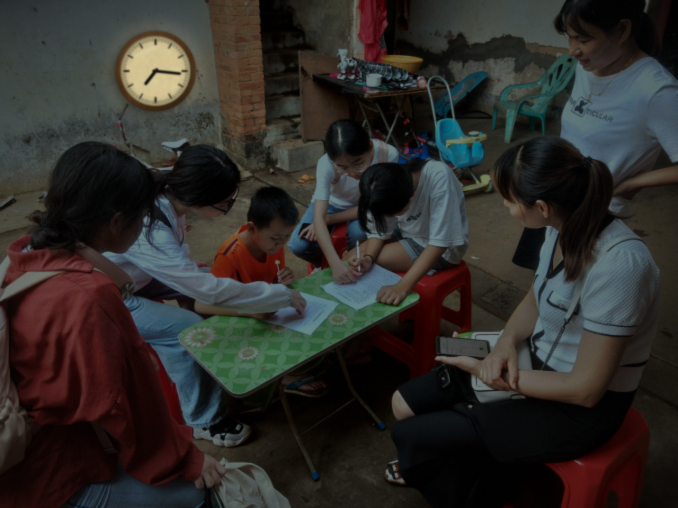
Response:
7h16
